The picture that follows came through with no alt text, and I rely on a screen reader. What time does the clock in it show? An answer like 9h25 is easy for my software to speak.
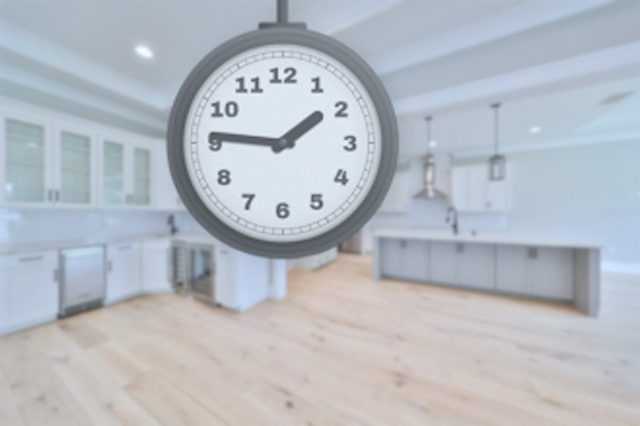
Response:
1h46
